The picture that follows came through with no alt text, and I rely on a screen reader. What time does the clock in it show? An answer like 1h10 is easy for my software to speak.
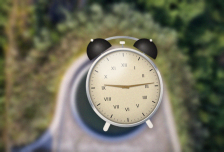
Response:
9h14
